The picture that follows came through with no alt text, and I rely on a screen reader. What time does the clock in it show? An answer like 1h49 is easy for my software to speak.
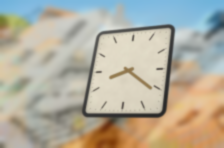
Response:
8h21
